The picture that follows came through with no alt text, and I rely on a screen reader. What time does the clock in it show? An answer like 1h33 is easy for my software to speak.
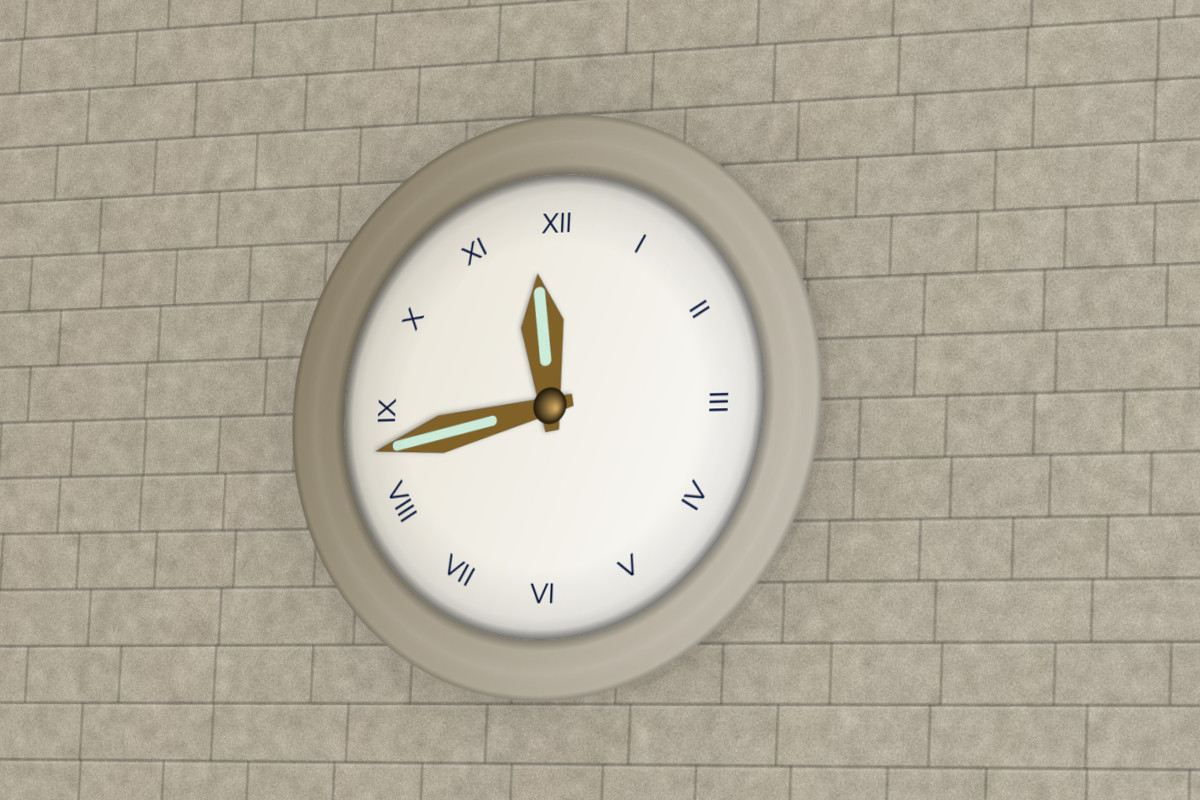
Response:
11h43
